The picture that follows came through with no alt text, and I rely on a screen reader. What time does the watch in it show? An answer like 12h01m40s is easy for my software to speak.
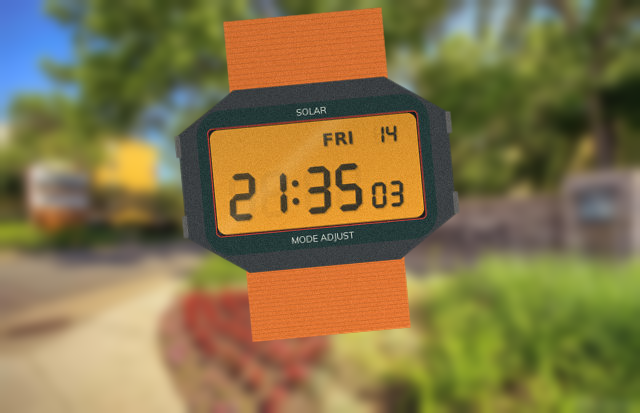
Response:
21h35m03s
